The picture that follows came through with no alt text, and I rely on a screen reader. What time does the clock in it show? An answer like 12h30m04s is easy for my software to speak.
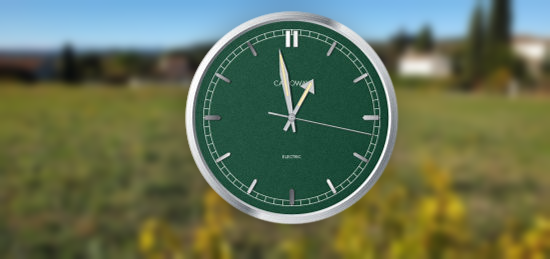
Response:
12h58m17s
